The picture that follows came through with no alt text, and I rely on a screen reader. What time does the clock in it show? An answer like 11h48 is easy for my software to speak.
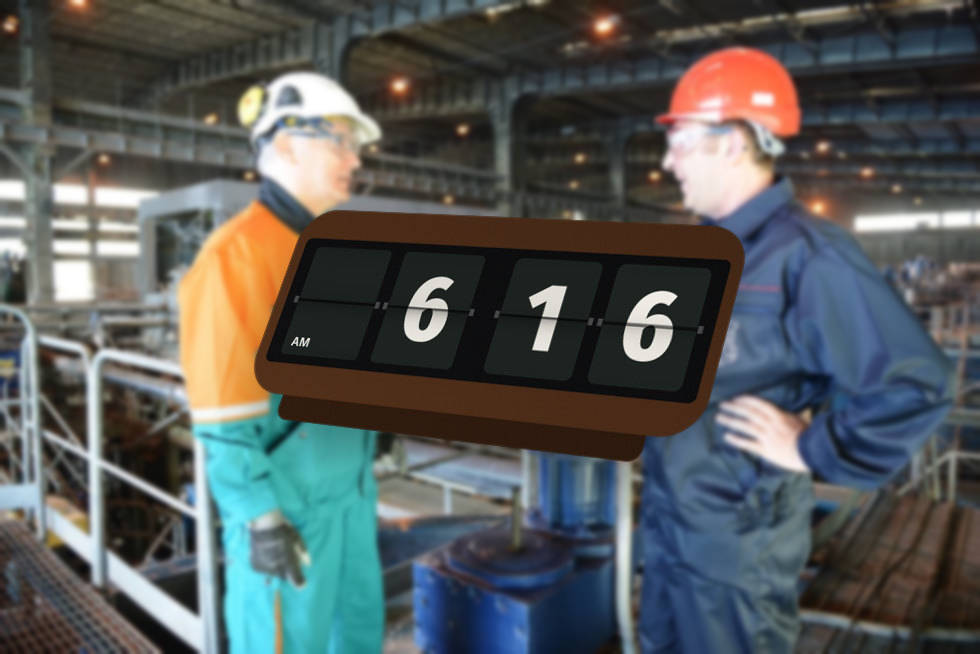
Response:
6h16
